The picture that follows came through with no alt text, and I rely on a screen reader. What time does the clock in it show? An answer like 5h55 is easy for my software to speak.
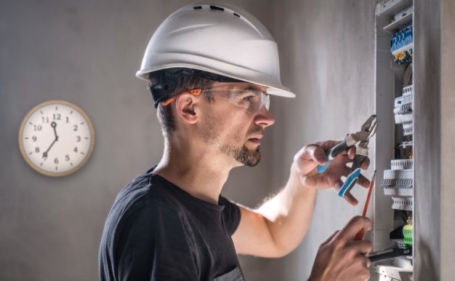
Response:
11h36
